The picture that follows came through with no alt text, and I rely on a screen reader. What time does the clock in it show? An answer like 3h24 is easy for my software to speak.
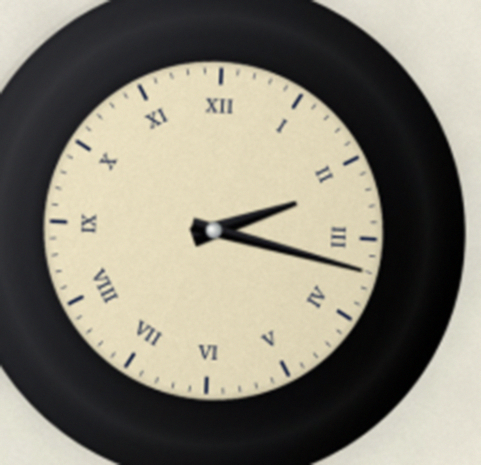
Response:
2h17
